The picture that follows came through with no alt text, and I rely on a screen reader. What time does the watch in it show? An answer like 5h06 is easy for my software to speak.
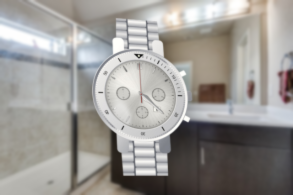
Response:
4h22
